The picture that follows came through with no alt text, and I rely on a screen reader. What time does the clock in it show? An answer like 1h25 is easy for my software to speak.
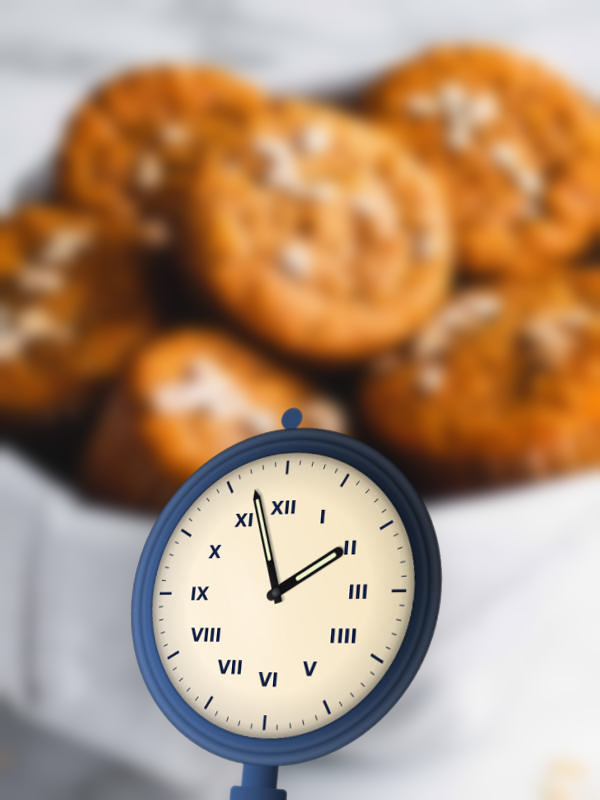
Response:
1h57
